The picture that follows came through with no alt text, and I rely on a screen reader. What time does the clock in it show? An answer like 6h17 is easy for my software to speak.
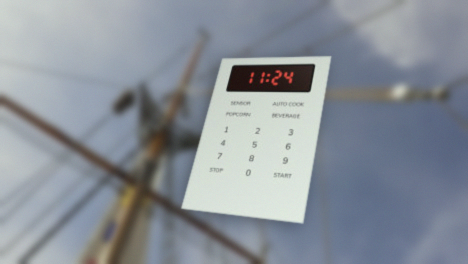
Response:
11h24
